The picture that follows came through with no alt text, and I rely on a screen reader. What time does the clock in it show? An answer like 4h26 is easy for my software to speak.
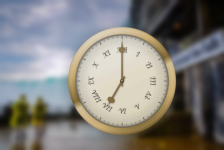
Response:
7h00
